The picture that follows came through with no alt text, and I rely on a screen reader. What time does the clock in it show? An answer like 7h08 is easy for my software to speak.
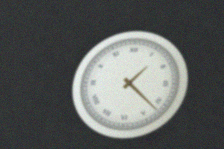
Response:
1h22
